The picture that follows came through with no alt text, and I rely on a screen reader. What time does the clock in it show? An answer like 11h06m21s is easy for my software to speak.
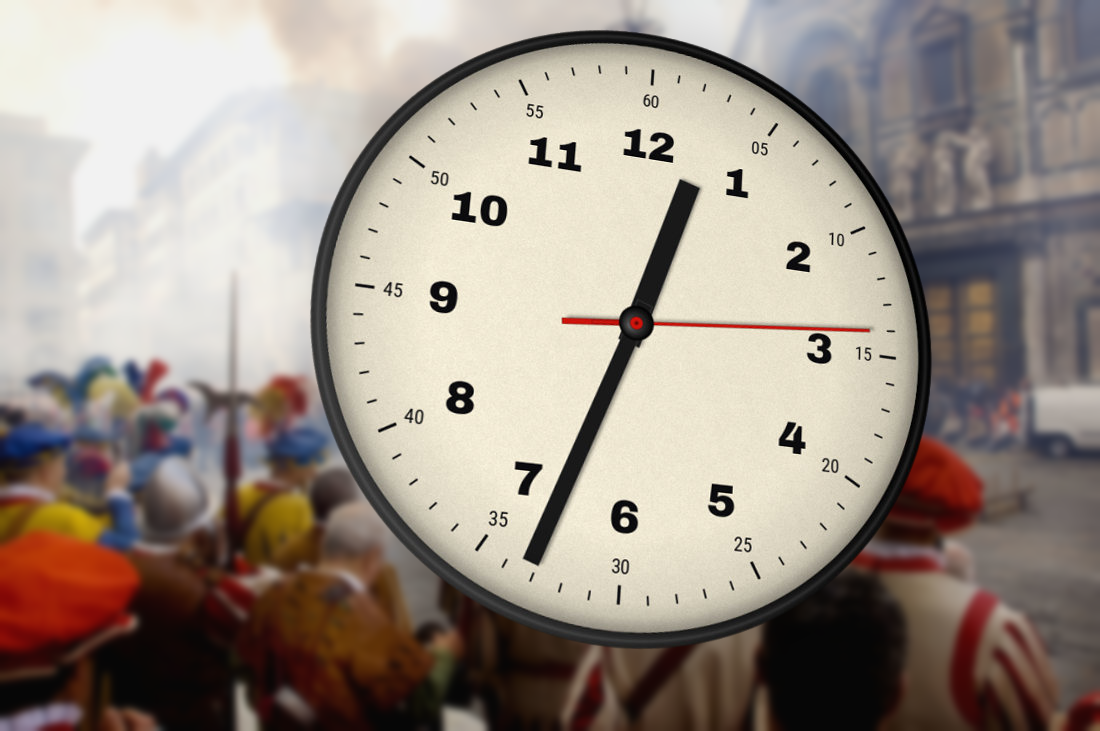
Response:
12h33m14s
